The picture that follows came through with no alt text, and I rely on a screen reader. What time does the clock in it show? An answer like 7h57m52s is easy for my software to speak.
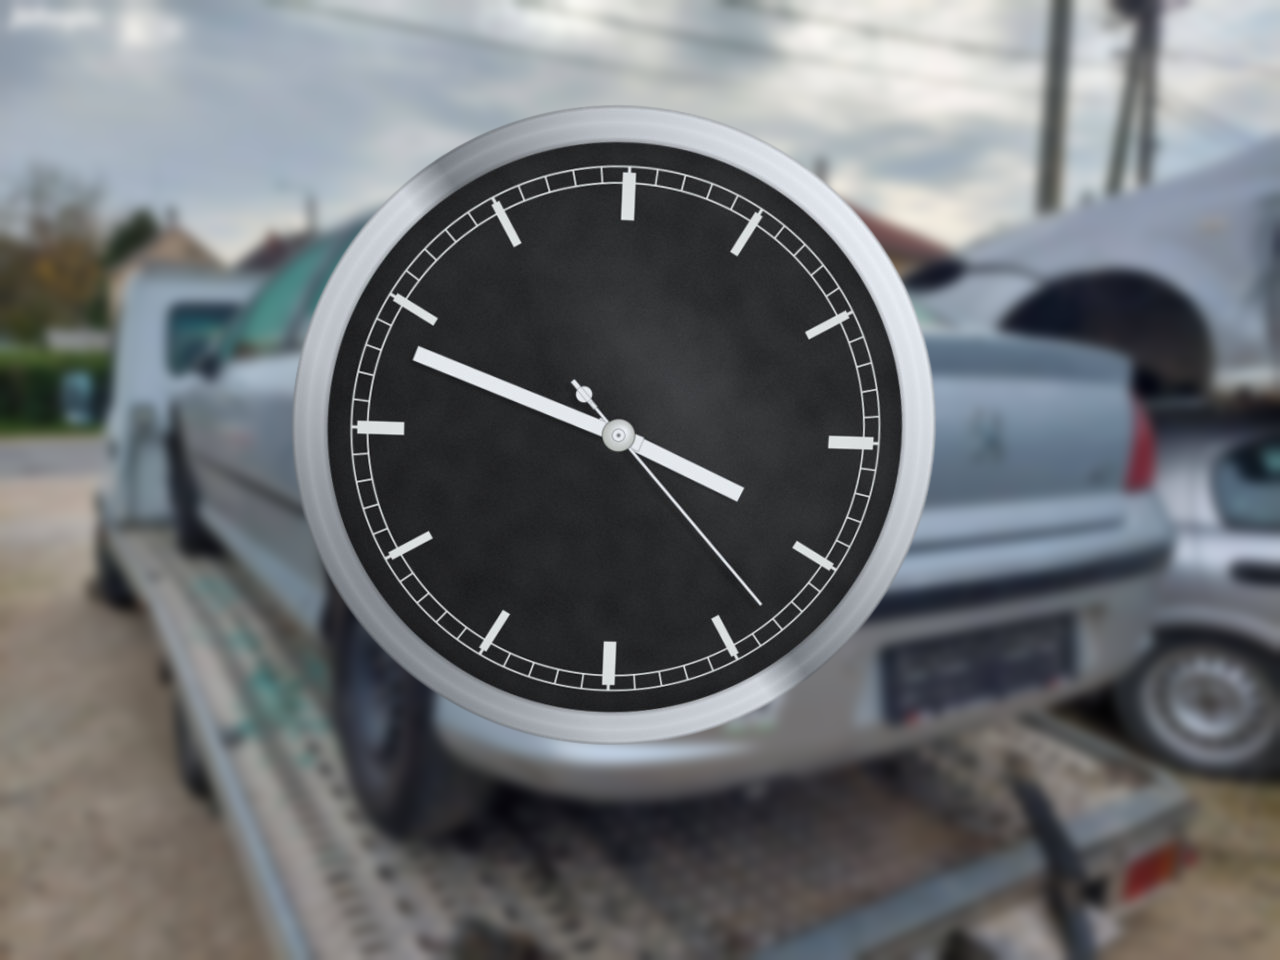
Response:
3h48m23s
